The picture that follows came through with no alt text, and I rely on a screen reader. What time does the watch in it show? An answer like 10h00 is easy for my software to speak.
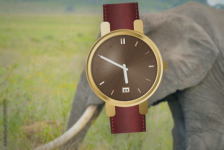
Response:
5h50
